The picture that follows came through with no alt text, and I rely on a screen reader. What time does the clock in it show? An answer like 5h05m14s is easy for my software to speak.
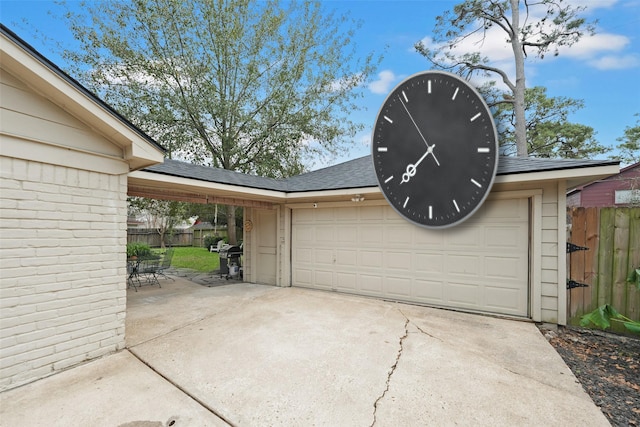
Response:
7h37m54s
